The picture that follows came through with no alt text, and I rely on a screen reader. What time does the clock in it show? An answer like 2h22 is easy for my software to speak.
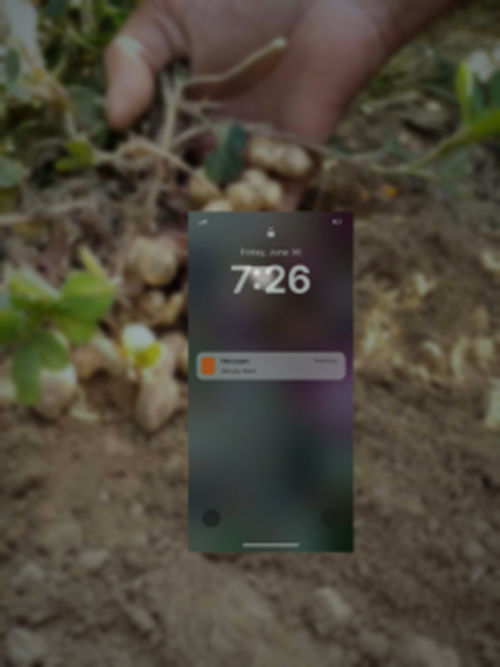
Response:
7h26
